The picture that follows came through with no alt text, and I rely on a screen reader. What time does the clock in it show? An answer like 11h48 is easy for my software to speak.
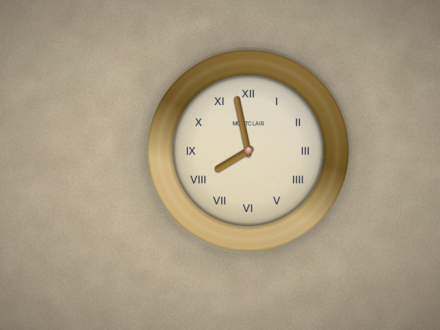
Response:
7h58
